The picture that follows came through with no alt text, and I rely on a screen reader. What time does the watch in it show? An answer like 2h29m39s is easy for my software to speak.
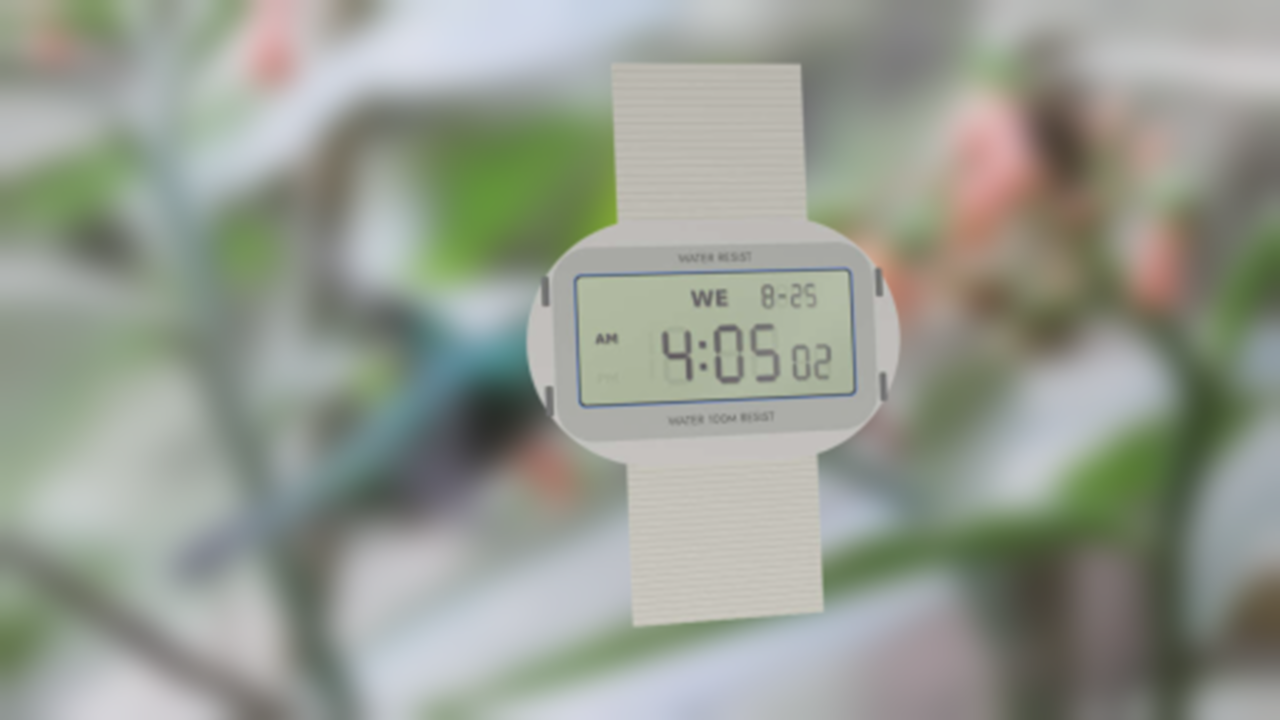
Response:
4h05m02s
